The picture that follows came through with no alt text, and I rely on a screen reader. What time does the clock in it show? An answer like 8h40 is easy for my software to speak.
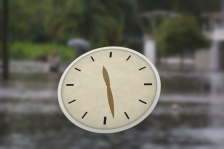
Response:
11h28
